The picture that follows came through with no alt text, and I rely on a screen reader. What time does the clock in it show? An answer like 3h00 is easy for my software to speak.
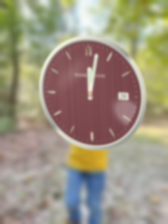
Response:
12h02
